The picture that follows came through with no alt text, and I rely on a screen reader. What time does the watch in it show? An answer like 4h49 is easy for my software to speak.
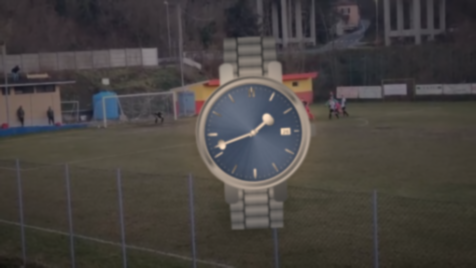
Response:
1h42
